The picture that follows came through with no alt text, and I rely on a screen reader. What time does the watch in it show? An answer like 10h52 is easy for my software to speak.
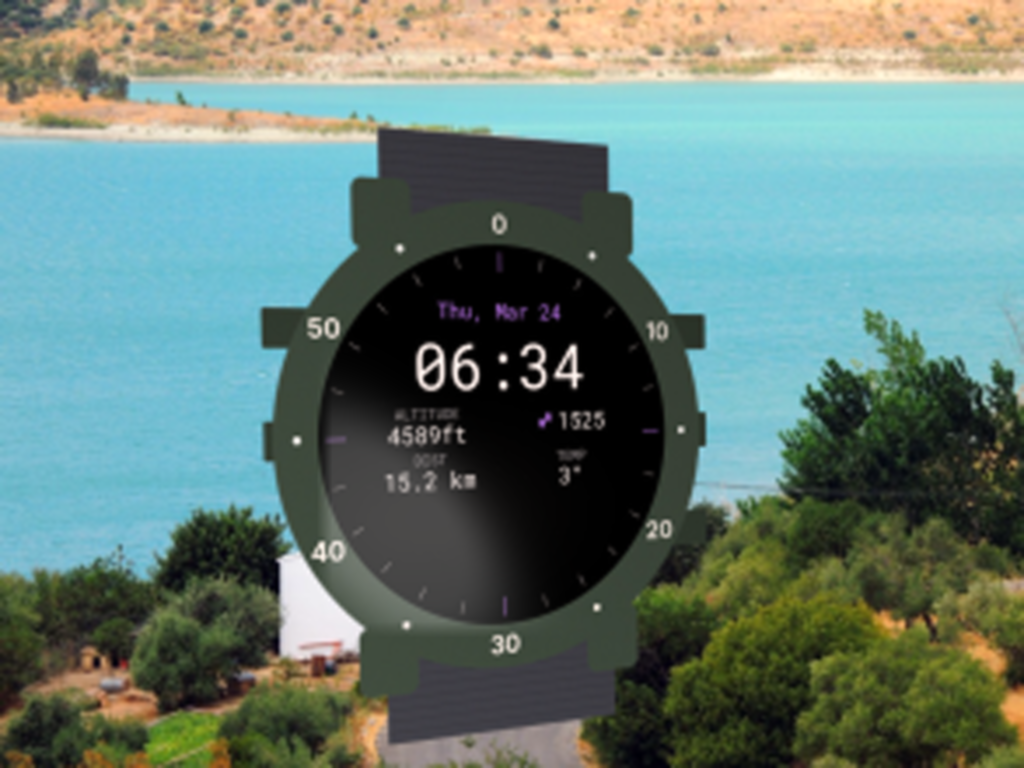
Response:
6h34
